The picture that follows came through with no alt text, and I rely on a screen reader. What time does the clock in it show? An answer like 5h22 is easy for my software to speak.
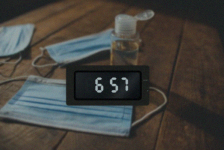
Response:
6h57
